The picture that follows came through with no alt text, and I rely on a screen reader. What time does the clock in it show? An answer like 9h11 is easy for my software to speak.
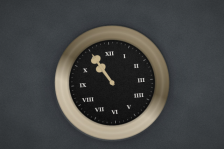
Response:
10h55
